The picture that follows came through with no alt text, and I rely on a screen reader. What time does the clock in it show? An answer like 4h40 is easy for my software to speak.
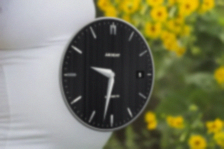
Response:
9h32
